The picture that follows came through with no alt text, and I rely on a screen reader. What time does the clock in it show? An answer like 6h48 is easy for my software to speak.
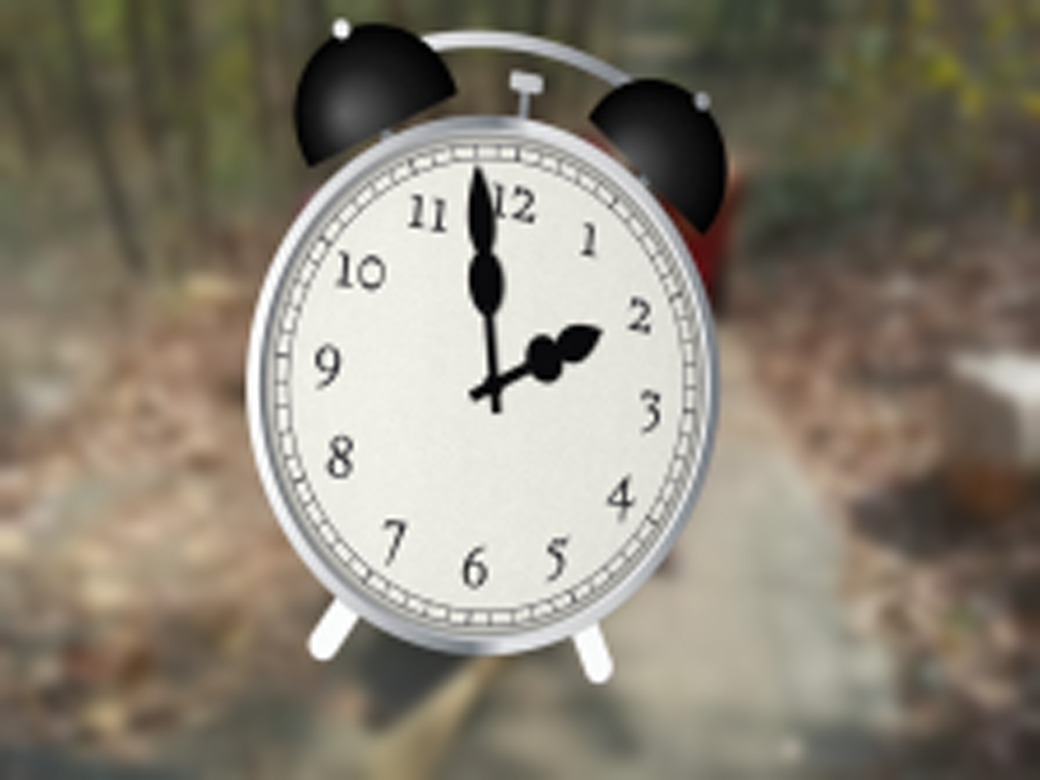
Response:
1h58
